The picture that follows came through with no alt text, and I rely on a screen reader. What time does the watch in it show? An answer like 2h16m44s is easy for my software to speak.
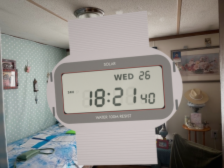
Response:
18h21m40s
